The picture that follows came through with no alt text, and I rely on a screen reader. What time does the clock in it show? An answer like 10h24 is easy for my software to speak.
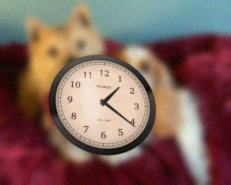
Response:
1h21
